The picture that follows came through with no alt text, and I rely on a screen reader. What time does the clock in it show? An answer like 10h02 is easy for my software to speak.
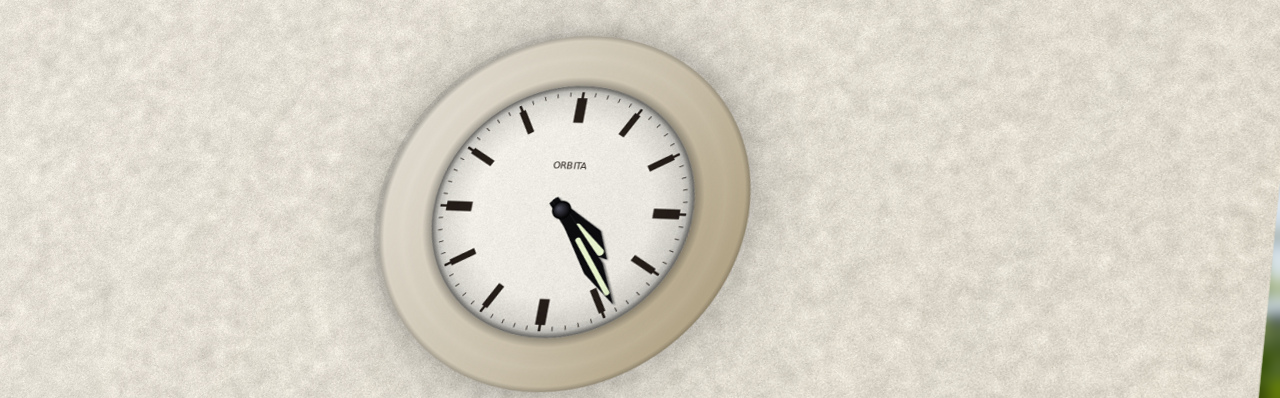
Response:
4h24
